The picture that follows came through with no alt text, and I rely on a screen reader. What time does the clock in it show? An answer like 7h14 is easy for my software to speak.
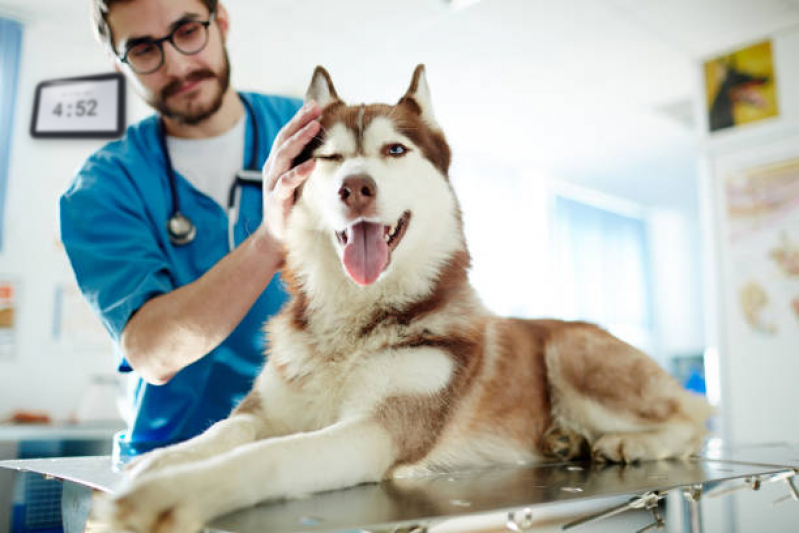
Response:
4h52
